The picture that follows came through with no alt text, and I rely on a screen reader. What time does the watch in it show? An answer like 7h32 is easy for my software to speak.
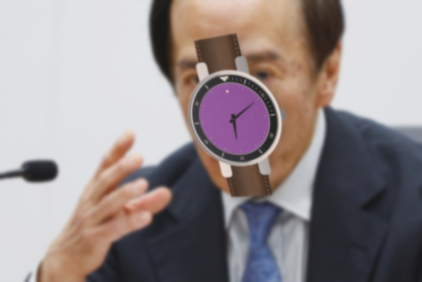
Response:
6h10
